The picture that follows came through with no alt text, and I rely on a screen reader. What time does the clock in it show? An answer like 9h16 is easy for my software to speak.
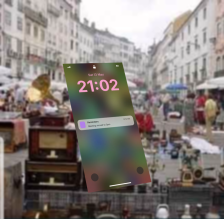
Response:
21h02
